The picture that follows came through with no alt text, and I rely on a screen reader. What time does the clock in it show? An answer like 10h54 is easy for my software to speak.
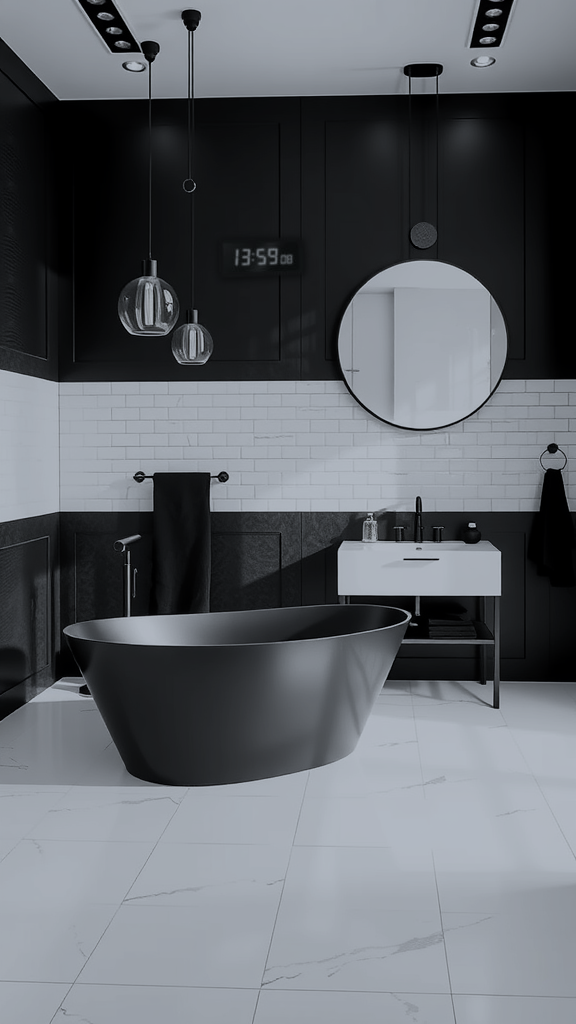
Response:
13h59
